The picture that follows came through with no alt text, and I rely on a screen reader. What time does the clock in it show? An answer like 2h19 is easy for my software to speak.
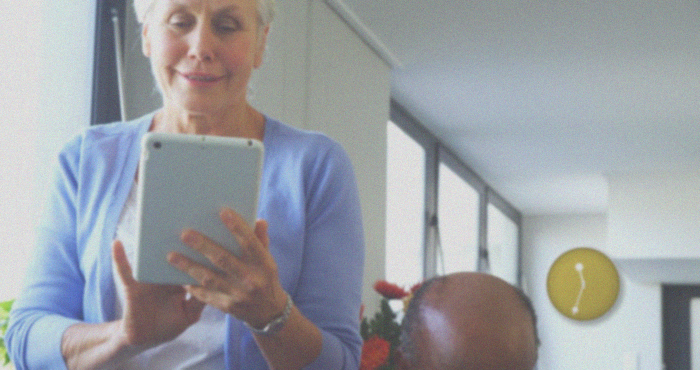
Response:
11h33
